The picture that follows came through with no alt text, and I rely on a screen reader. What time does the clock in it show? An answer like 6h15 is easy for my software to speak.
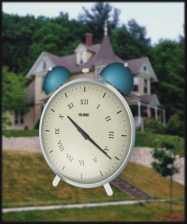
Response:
10h21
